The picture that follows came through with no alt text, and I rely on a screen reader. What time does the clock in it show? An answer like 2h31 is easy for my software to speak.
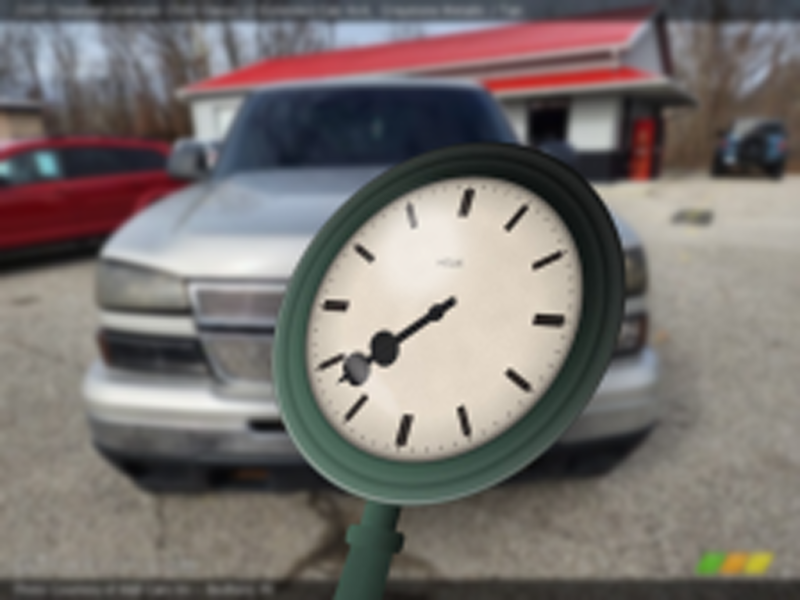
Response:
7h38
